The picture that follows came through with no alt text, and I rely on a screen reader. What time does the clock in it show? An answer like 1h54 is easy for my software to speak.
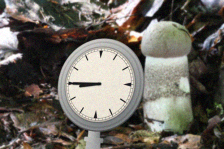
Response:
8h45
